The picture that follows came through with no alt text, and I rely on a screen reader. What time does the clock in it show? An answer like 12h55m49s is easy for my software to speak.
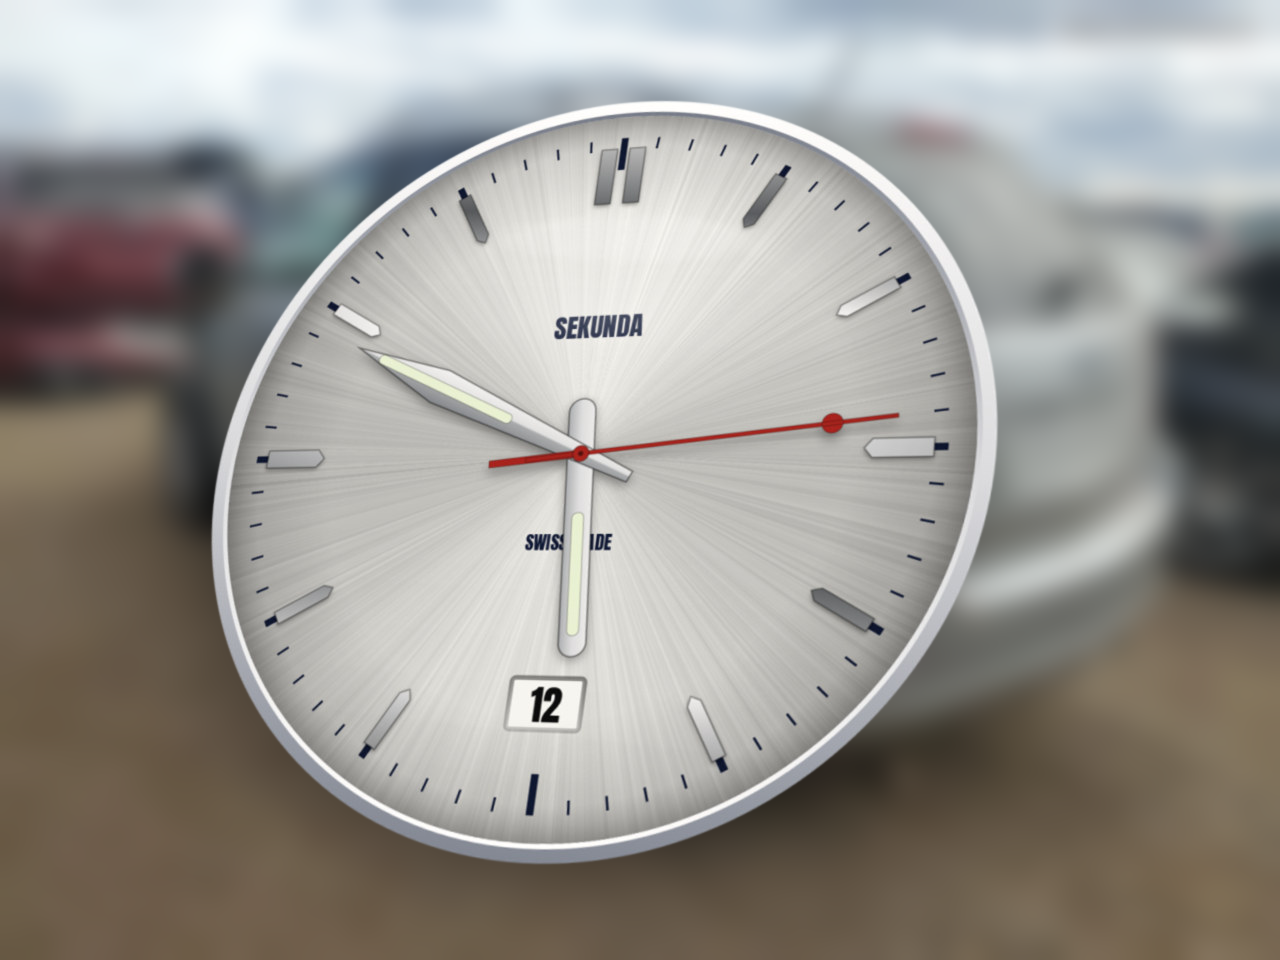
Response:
5h49m14s
